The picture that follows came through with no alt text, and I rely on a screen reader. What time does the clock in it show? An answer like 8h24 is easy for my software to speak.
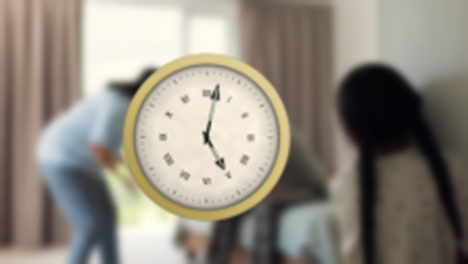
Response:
5h02
